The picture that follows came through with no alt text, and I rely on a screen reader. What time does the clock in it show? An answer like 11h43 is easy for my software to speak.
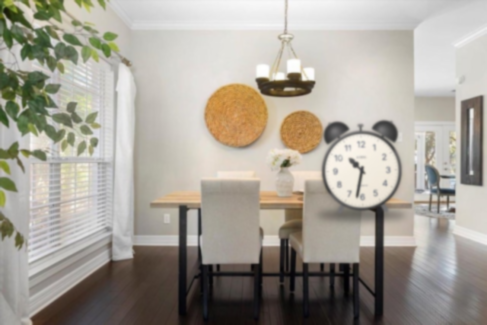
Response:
10h32
